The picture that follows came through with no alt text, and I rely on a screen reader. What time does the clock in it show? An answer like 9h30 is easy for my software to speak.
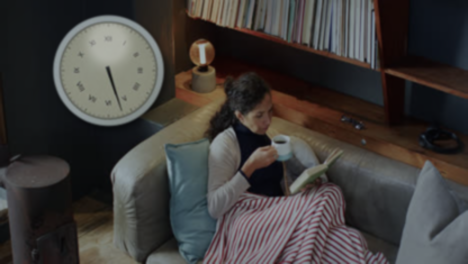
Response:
5h27
